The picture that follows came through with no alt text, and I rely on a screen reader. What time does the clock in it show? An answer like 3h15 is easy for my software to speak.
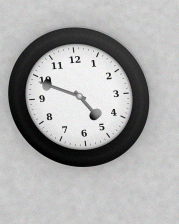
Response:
4h49
